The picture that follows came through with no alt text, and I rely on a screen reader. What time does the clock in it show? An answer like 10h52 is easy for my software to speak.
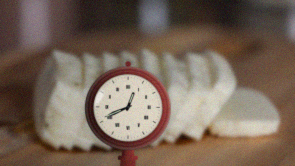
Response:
12h41
